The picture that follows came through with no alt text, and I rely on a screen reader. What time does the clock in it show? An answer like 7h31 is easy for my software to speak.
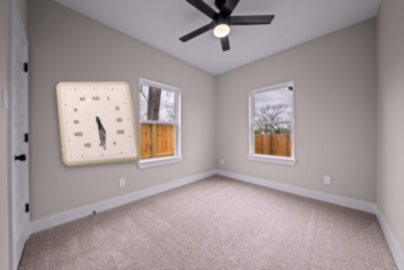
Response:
5h29
